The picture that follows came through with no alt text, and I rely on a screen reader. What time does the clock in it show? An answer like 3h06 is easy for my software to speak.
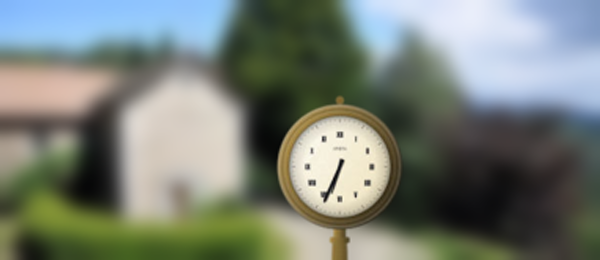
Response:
6h34
